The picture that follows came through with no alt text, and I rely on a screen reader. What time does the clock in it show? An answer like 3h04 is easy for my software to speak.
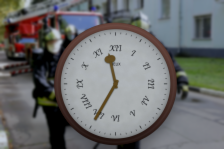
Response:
11h35
